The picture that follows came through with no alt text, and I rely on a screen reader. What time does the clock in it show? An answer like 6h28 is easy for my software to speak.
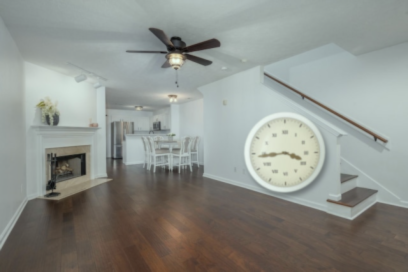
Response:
3h44
